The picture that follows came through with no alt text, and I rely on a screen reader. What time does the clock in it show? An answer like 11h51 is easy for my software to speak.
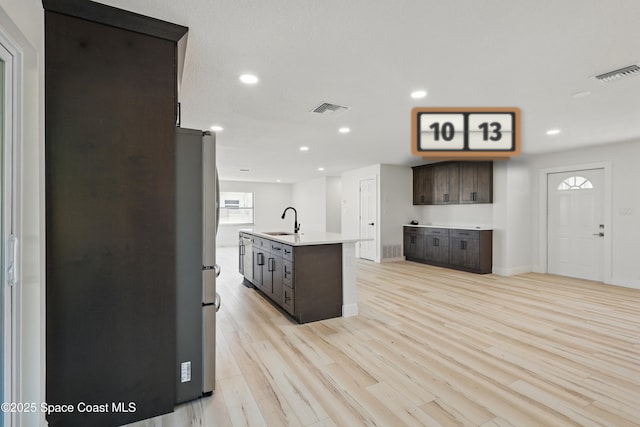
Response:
10h13
